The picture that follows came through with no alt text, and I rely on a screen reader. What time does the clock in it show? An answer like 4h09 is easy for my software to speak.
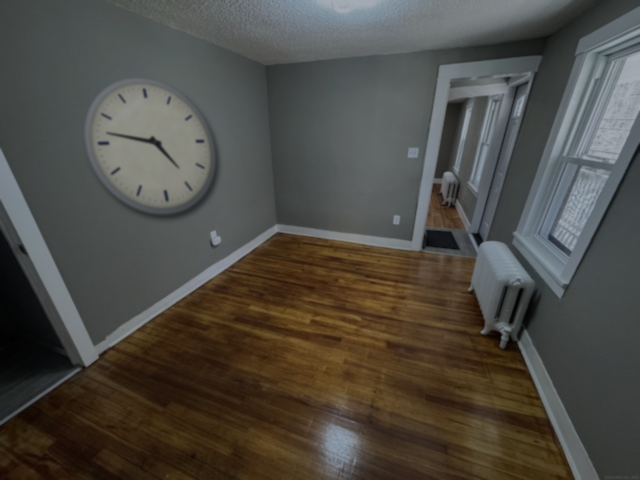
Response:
4h47
